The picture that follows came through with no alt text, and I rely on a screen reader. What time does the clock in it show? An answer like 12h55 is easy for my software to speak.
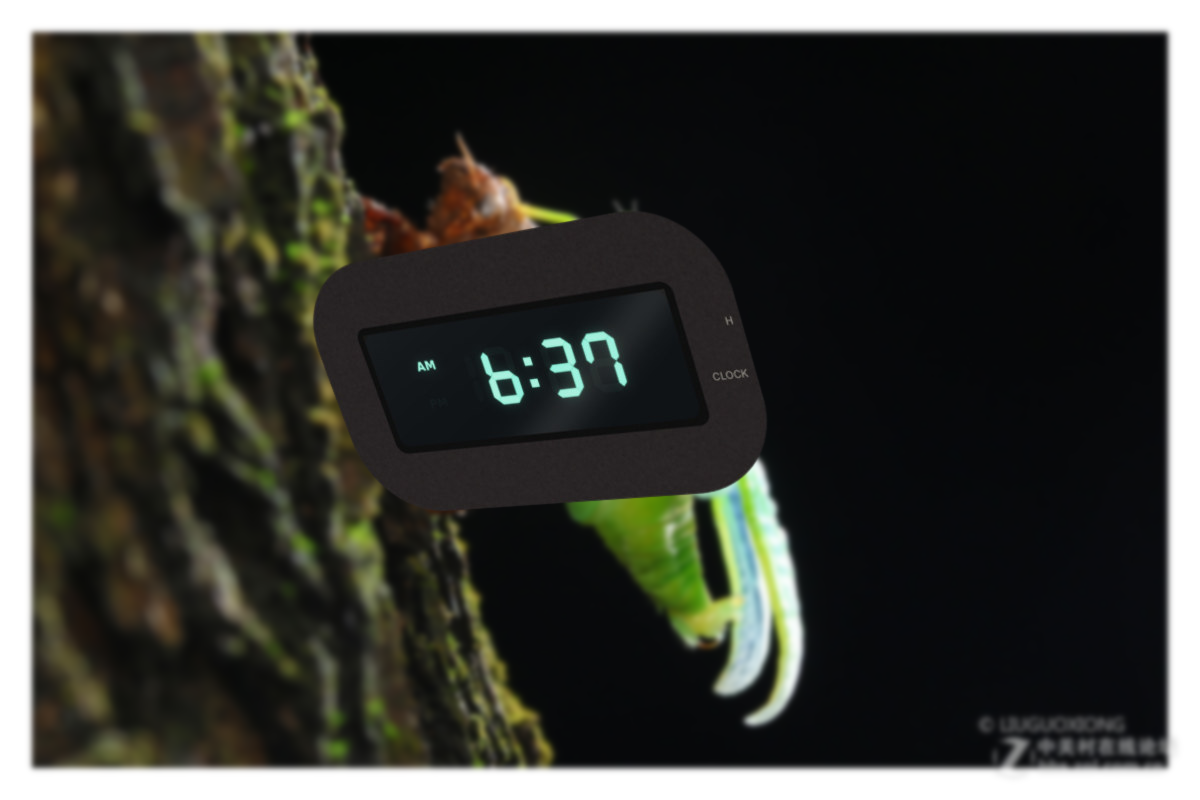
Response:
6h37
